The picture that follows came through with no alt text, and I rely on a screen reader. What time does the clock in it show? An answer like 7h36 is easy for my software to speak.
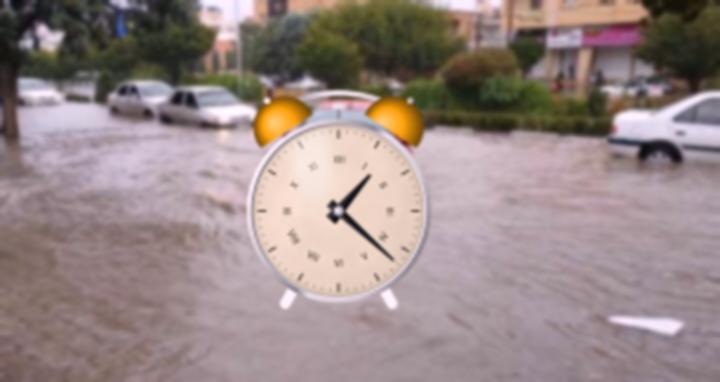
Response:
1h22
